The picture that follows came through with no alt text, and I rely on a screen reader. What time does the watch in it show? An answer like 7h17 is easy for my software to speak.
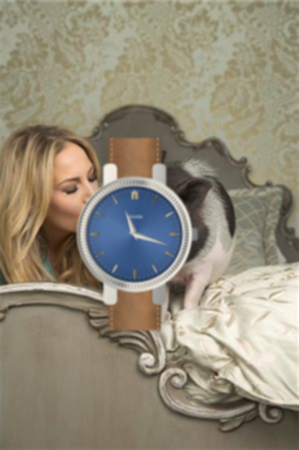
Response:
11h18
